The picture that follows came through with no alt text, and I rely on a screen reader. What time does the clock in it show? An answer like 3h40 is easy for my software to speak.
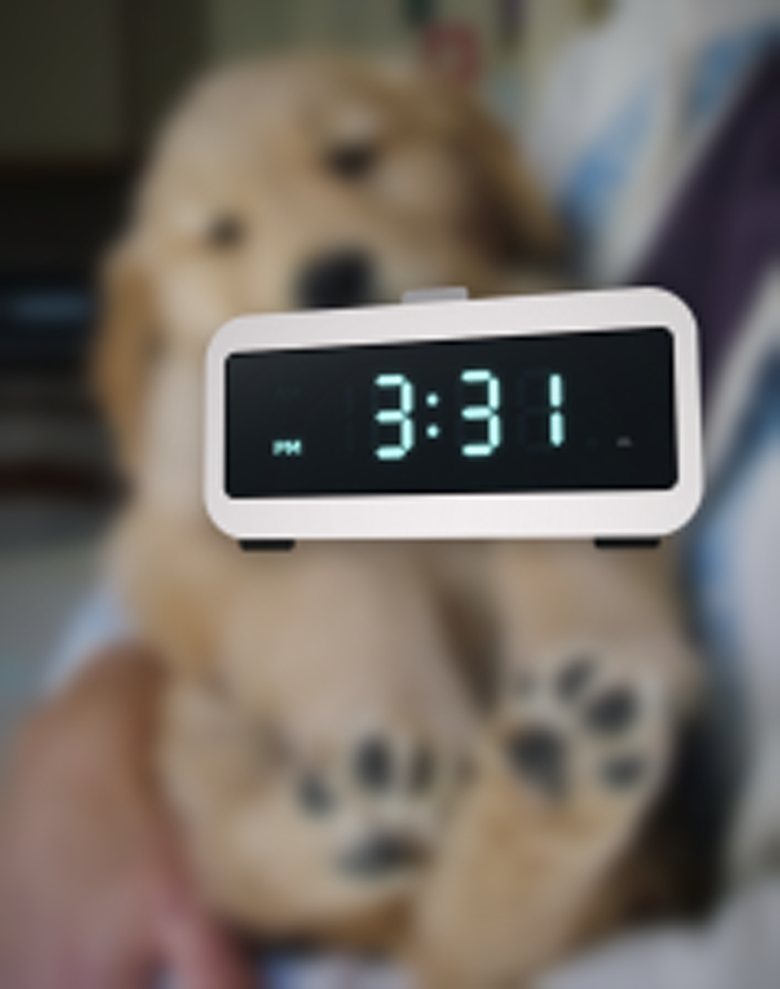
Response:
3h31
